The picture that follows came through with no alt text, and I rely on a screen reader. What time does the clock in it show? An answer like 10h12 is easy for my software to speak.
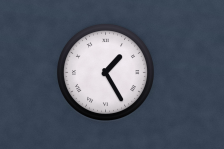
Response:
1h25
